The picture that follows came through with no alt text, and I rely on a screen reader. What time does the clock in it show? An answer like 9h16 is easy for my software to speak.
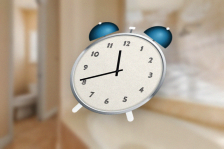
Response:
11h41
